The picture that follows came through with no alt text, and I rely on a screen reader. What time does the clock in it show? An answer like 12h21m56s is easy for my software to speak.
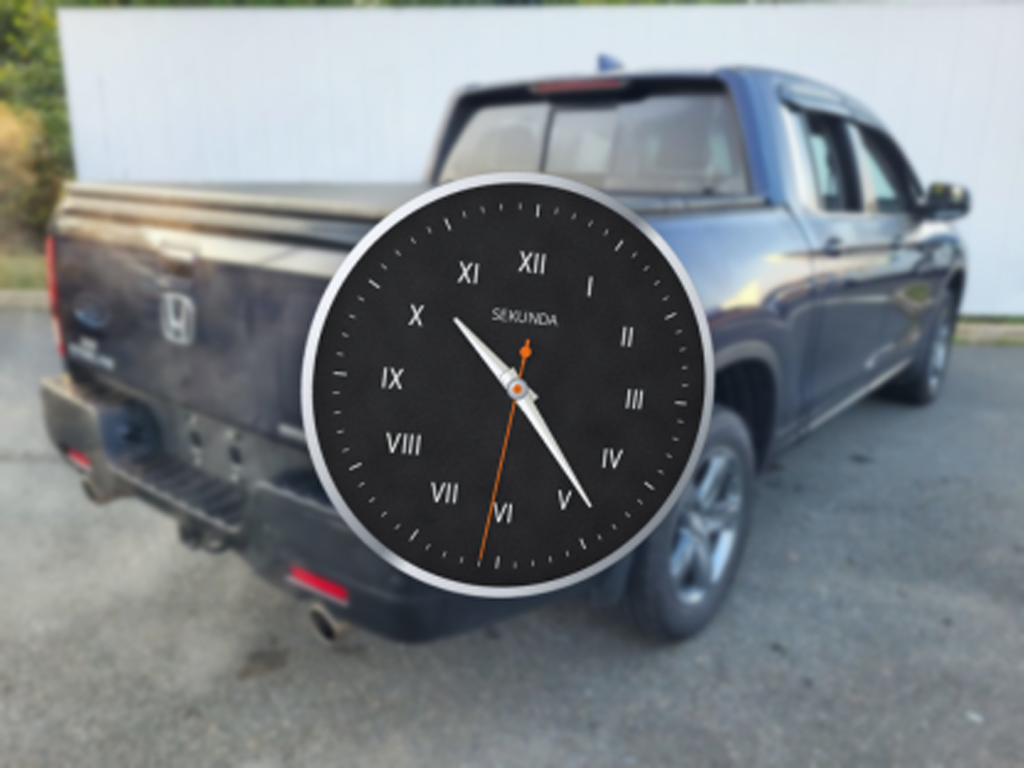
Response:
10h23m31s
